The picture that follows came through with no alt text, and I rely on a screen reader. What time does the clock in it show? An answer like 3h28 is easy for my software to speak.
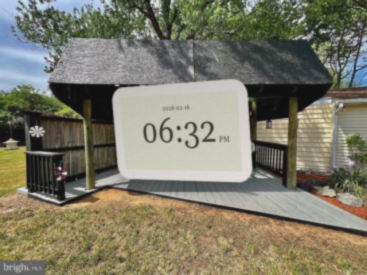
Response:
6h32
